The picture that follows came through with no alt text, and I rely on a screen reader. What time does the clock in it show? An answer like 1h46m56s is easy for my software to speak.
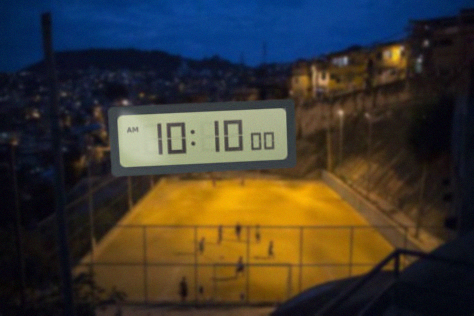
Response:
10h10m00s
